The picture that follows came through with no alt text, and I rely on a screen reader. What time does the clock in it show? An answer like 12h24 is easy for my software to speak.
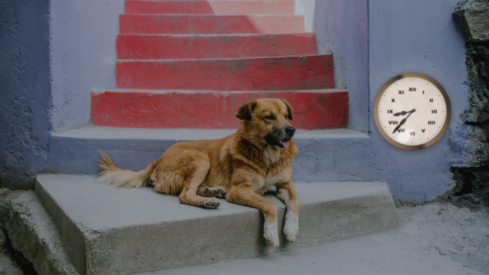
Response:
8h37
